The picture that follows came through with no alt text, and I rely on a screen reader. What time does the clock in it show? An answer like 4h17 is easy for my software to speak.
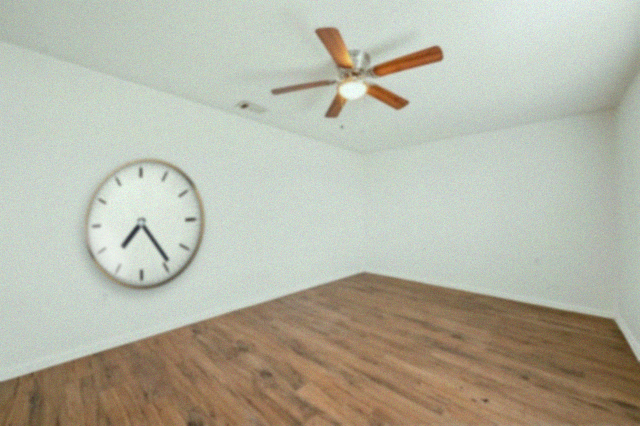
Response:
7h24
